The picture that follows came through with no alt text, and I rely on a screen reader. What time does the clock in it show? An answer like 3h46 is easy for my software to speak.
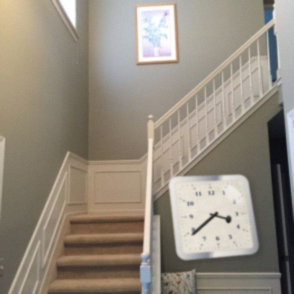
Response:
3h39
